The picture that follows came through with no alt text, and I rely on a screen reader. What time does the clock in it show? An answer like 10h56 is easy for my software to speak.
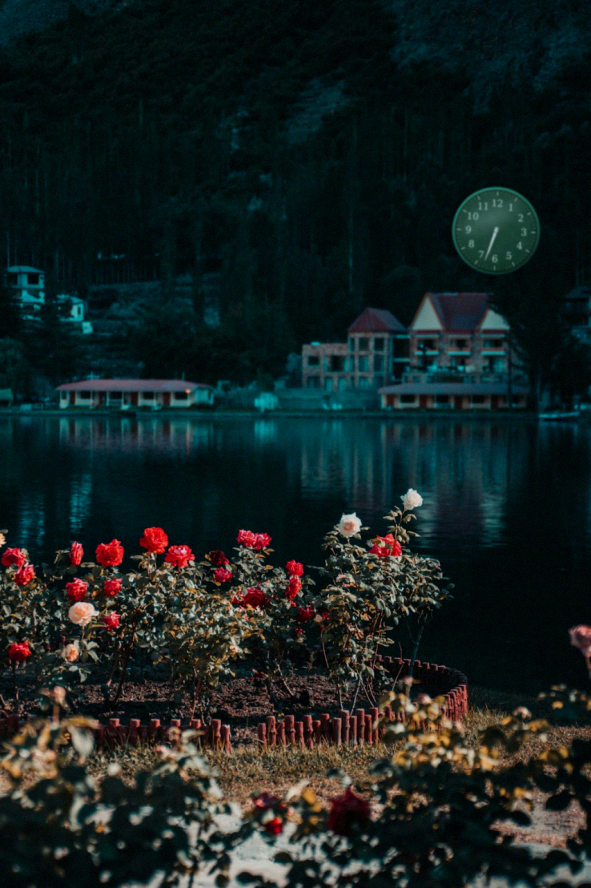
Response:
6h33
